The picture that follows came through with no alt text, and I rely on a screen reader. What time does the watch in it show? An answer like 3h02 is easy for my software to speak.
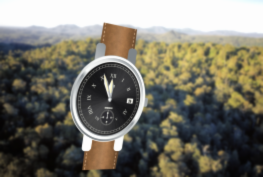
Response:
11h56
